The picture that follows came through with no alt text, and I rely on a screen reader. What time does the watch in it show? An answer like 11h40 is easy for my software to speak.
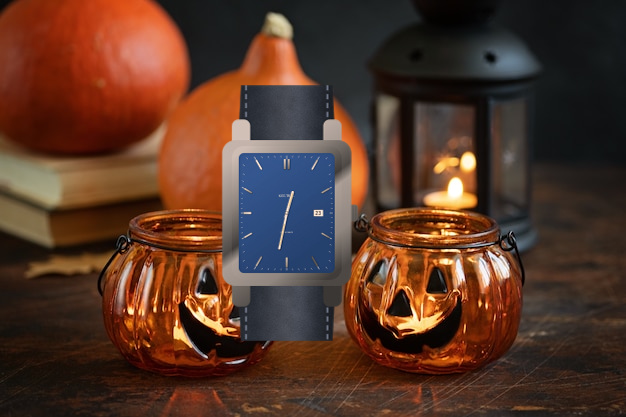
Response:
12h32
